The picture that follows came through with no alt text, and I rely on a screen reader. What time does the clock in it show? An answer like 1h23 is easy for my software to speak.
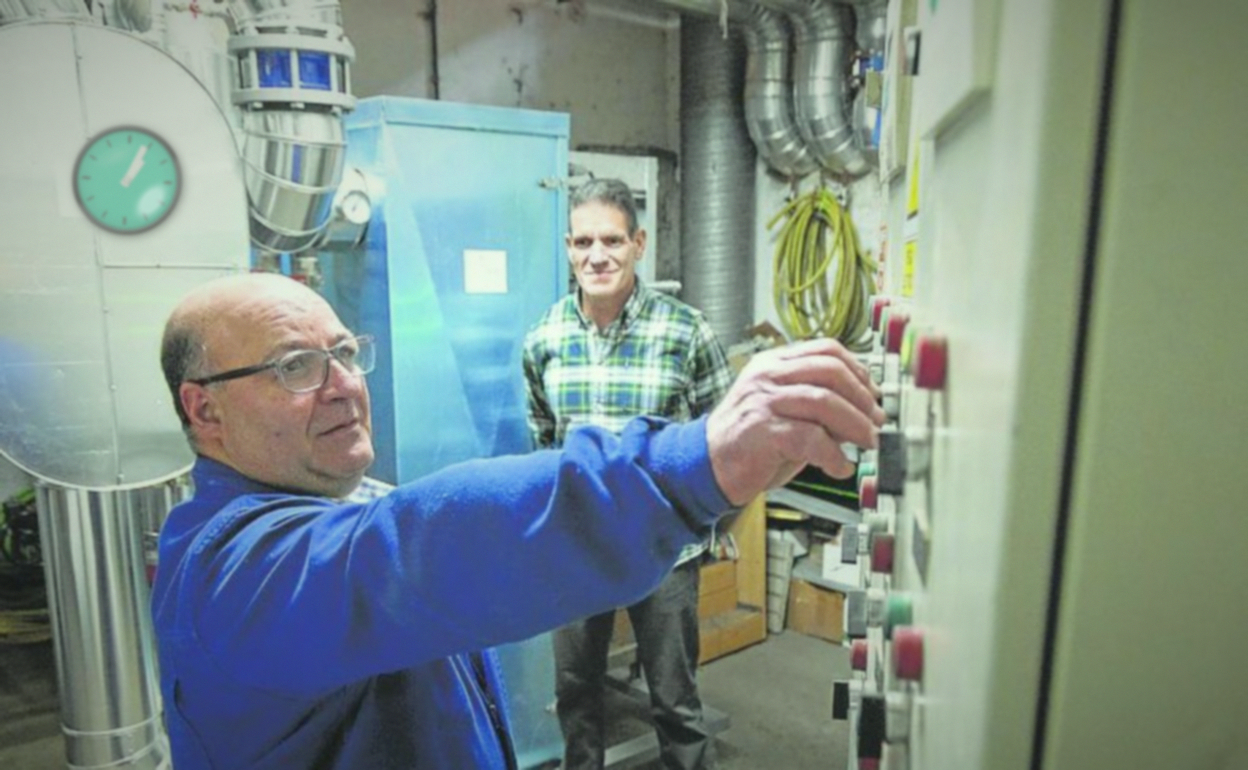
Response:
1h04
